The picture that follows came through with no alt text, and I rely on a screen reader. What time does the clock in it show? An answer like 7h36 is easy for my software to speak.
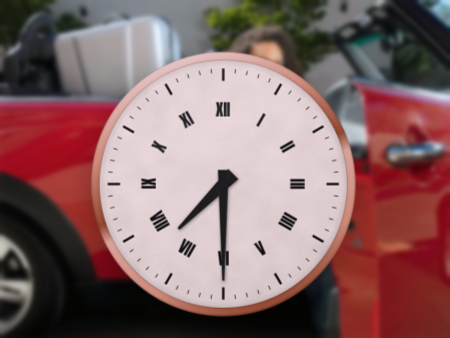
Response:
7h30
